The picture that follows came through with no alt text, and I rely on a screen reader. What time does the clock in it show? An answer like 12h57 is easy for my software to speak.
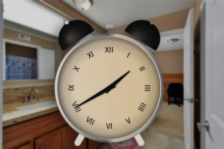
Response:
1h40
